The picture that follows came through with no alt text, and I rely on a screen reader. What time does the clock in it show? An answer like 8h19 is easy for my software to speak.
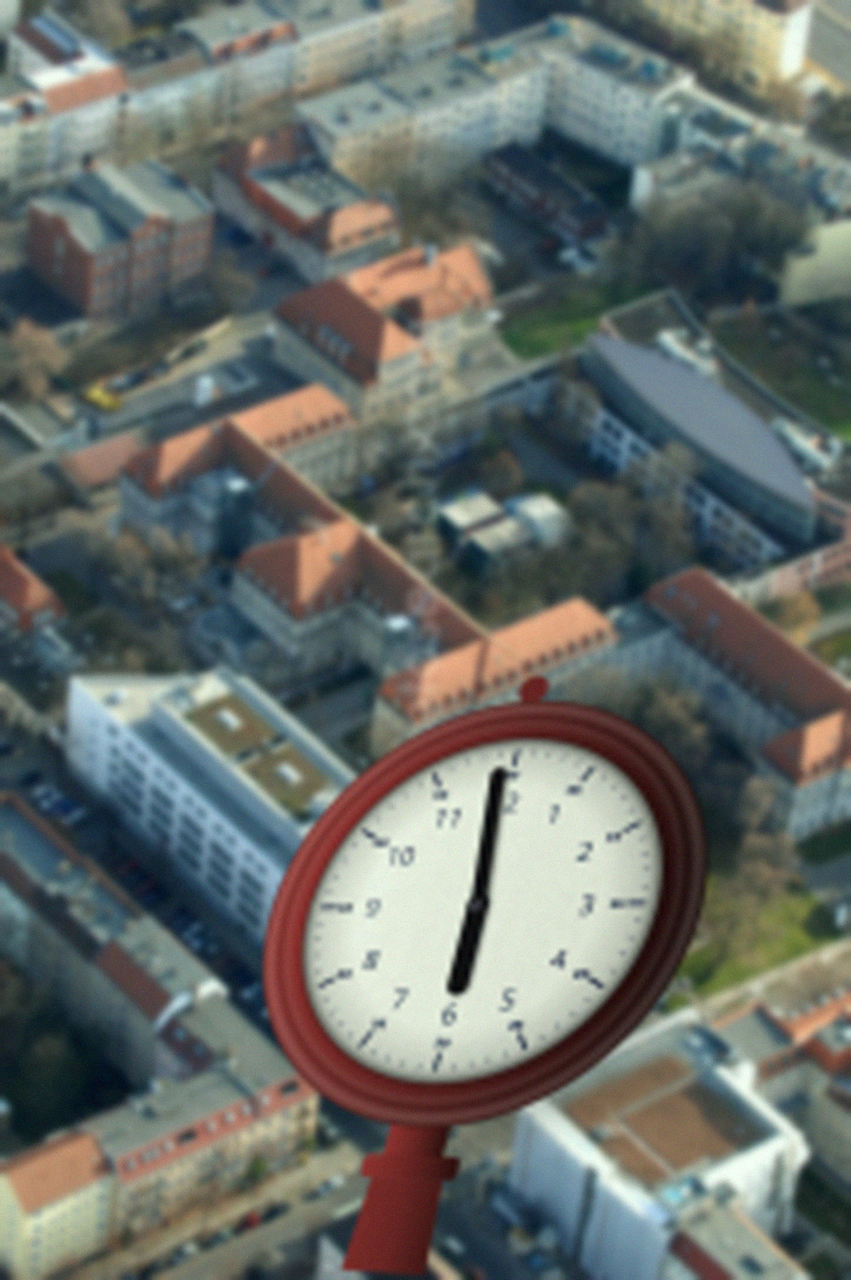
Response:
5h59
